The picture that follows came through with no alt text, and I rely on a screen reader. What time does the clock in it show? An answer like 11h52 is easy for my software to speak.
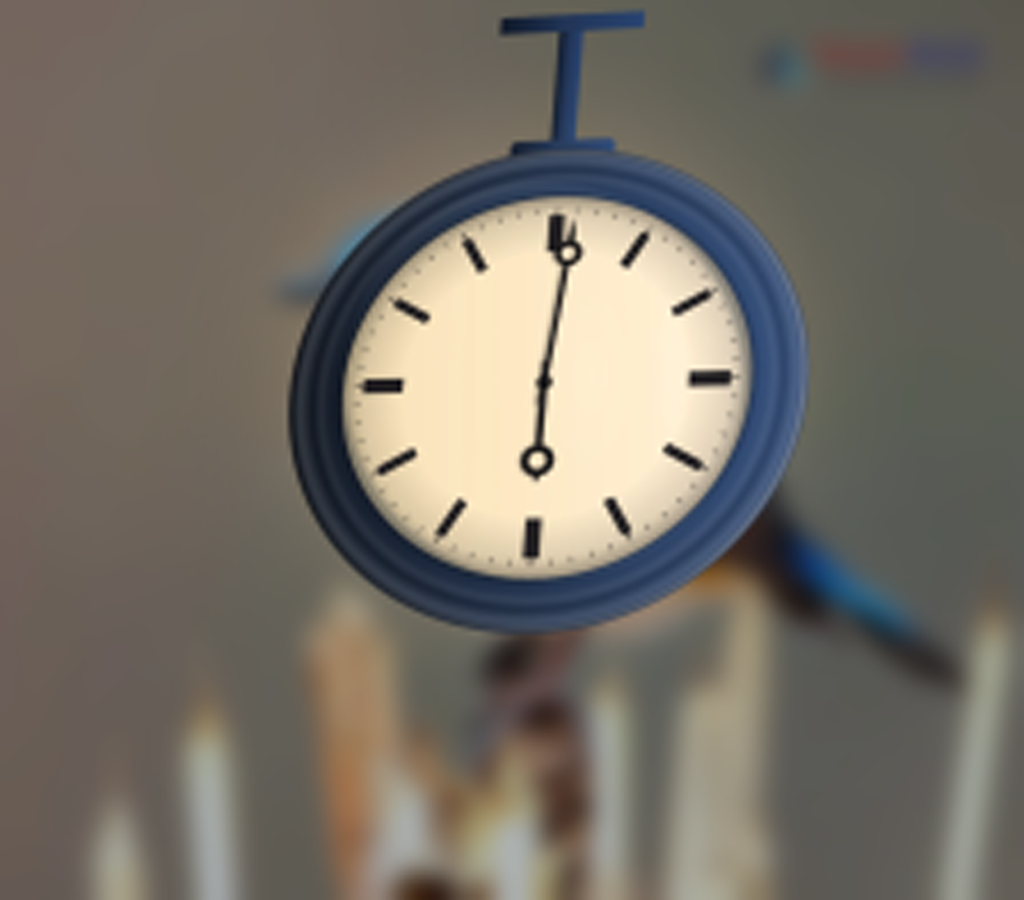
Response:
6h01
